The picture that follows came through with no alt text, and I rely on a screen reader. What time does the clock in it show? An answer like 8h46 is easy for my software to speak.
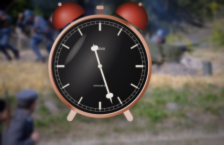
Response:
11h27
